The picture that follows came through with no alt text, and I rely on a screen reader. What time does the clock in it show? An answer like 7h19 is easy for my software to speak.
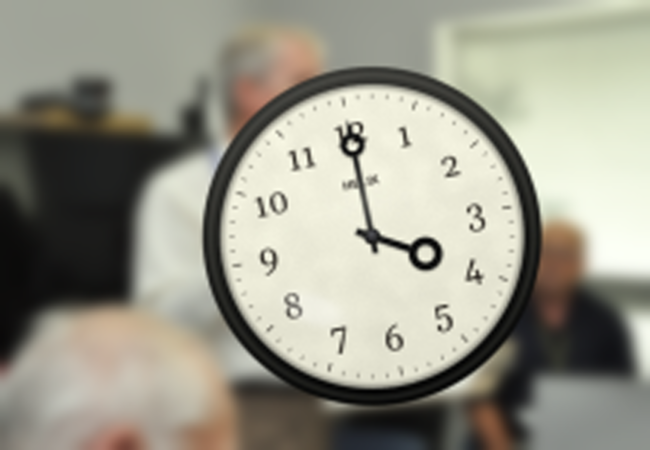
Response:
4h00
